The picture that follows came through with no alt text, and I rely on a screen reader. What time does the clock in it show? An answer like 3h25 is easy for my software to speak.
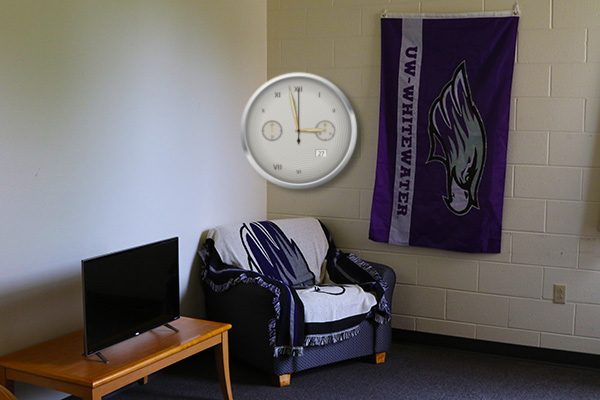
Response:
2h58
